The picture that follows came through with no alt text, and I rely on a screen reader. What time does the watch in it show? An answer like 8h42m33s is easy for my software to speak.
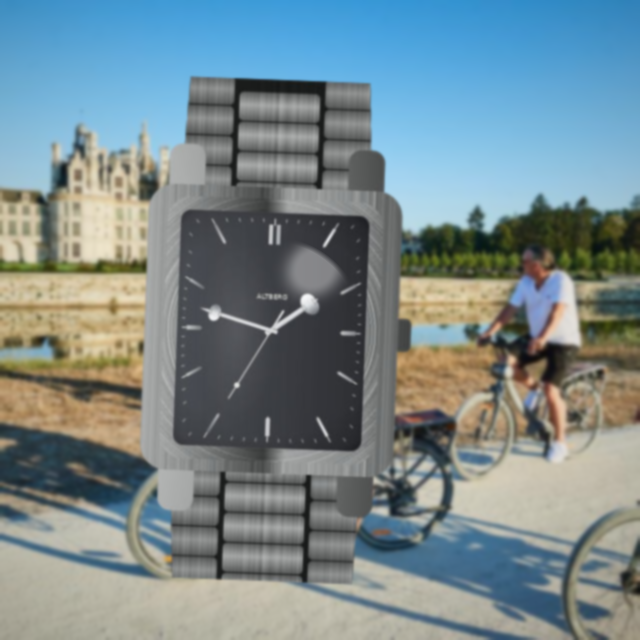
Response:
1h47m35s
